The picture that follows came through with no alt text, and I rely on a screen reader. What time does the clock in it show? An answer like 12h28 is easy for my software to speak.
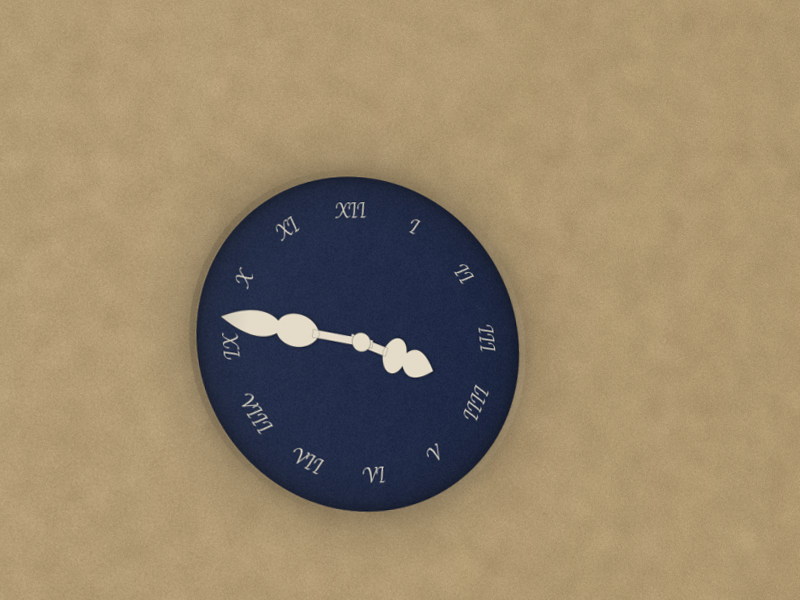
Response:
3h47
